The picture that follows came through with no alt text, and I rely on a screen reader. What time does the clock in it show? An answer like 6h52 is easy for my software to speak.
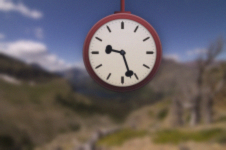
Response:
9h27
